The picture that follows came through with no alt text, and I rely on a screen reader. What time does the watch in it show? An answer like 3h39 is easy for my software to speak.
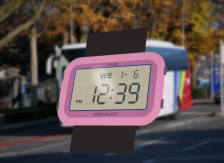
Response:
12h39
